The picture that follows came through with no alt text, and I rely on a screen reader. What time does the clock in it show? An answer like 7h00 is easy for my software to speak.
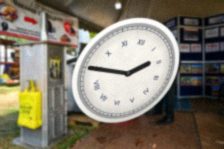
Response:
1h45
